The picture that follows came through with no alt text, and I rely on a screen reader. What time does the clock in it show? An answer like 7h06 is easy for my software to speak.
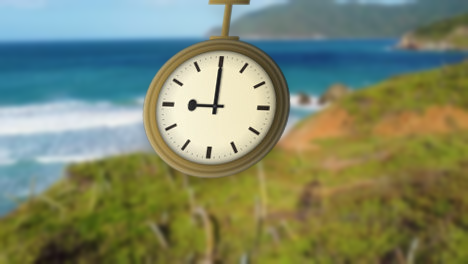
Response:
9h00
